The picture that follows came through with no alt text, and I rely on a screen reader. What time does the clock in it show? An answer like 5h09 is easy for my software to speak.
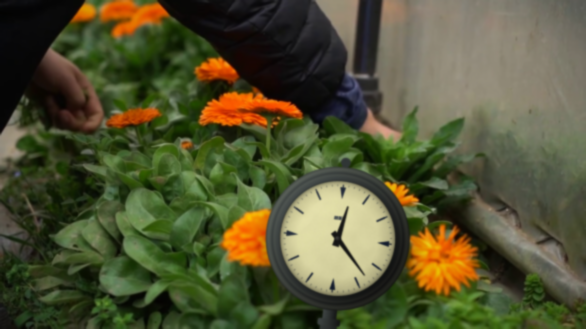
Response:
12h23
